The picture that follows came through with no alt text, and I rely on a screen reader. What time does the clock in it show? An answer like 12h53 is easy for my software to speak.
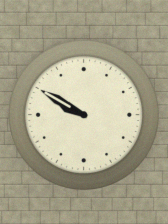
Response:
9h50
